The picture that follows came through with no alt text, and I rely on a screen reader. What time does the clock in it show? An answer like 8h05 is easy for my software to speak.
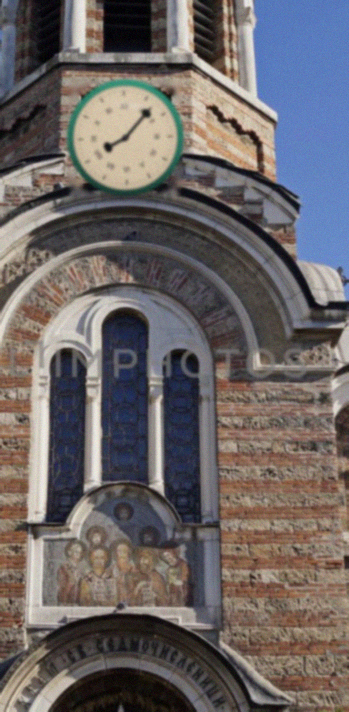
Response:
8h07
